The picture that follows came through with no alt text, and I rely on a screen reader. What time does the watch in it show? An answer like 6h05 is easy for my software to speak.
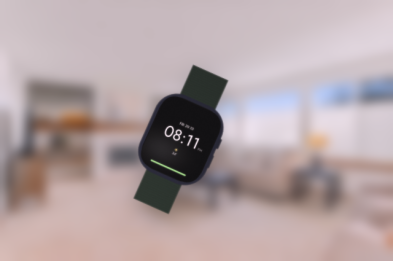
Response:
8h11
